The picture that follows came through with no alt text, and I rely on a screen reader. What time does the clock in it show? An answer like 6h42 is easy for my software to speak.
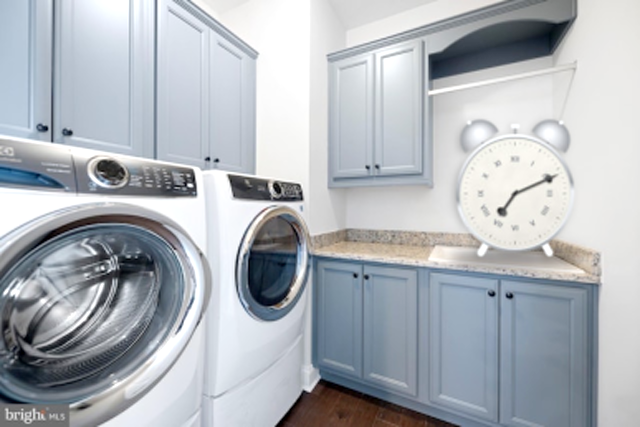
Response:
7h11
